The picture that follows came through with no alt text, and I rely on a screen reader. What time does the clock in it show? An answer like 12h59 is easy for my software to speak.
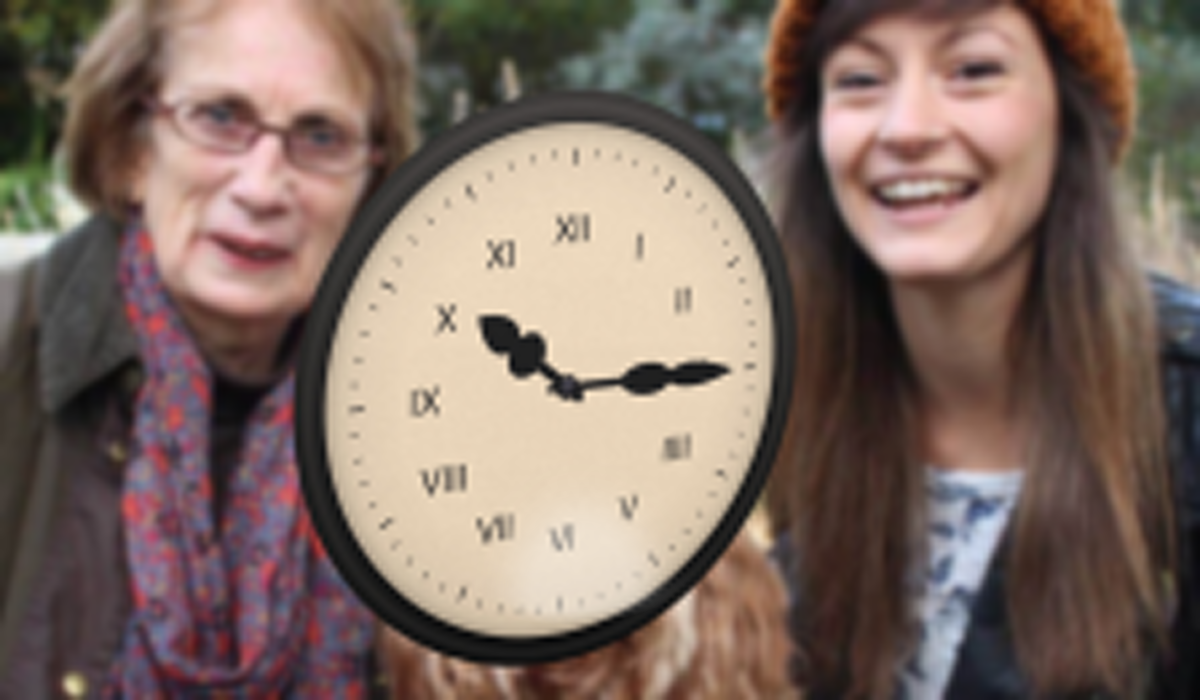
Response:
10h15
